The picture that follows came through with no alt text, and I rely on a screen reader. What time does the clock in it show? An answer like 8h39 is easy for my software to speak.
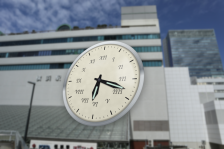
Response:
6h18
